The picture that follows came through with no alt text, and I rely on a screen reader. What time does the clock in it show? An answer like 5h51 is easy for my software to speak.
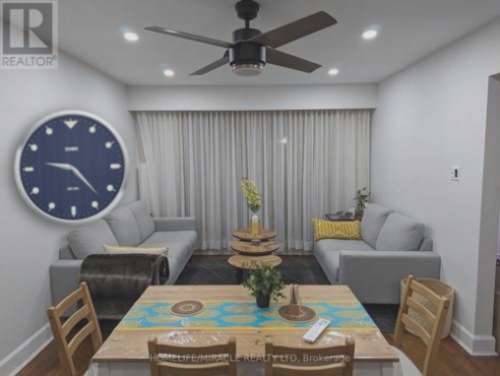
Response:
9h23
